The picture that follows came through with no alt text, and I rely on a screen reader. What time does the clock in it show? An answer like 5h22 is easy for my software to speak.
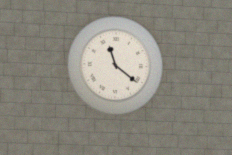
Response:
11h21
